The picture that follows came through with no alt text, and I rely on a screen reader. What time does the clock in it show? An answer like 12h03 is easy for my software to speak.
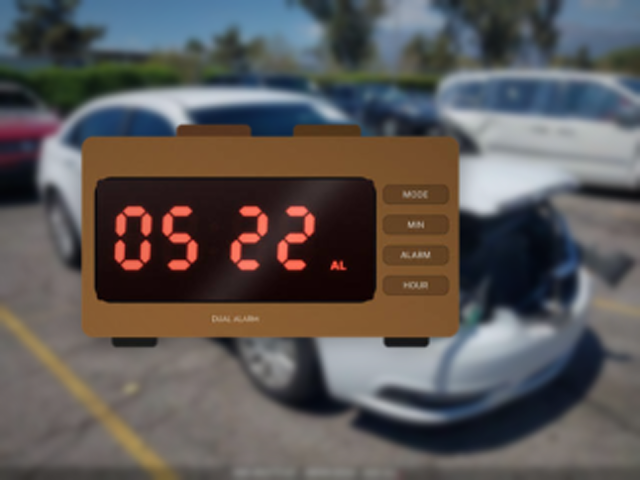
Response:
5h22
